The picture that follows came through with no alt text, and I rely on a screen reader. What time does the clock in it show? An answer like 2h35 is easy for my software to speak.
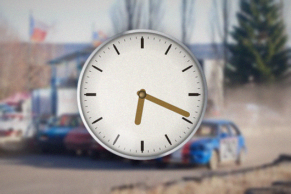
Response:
6h19
